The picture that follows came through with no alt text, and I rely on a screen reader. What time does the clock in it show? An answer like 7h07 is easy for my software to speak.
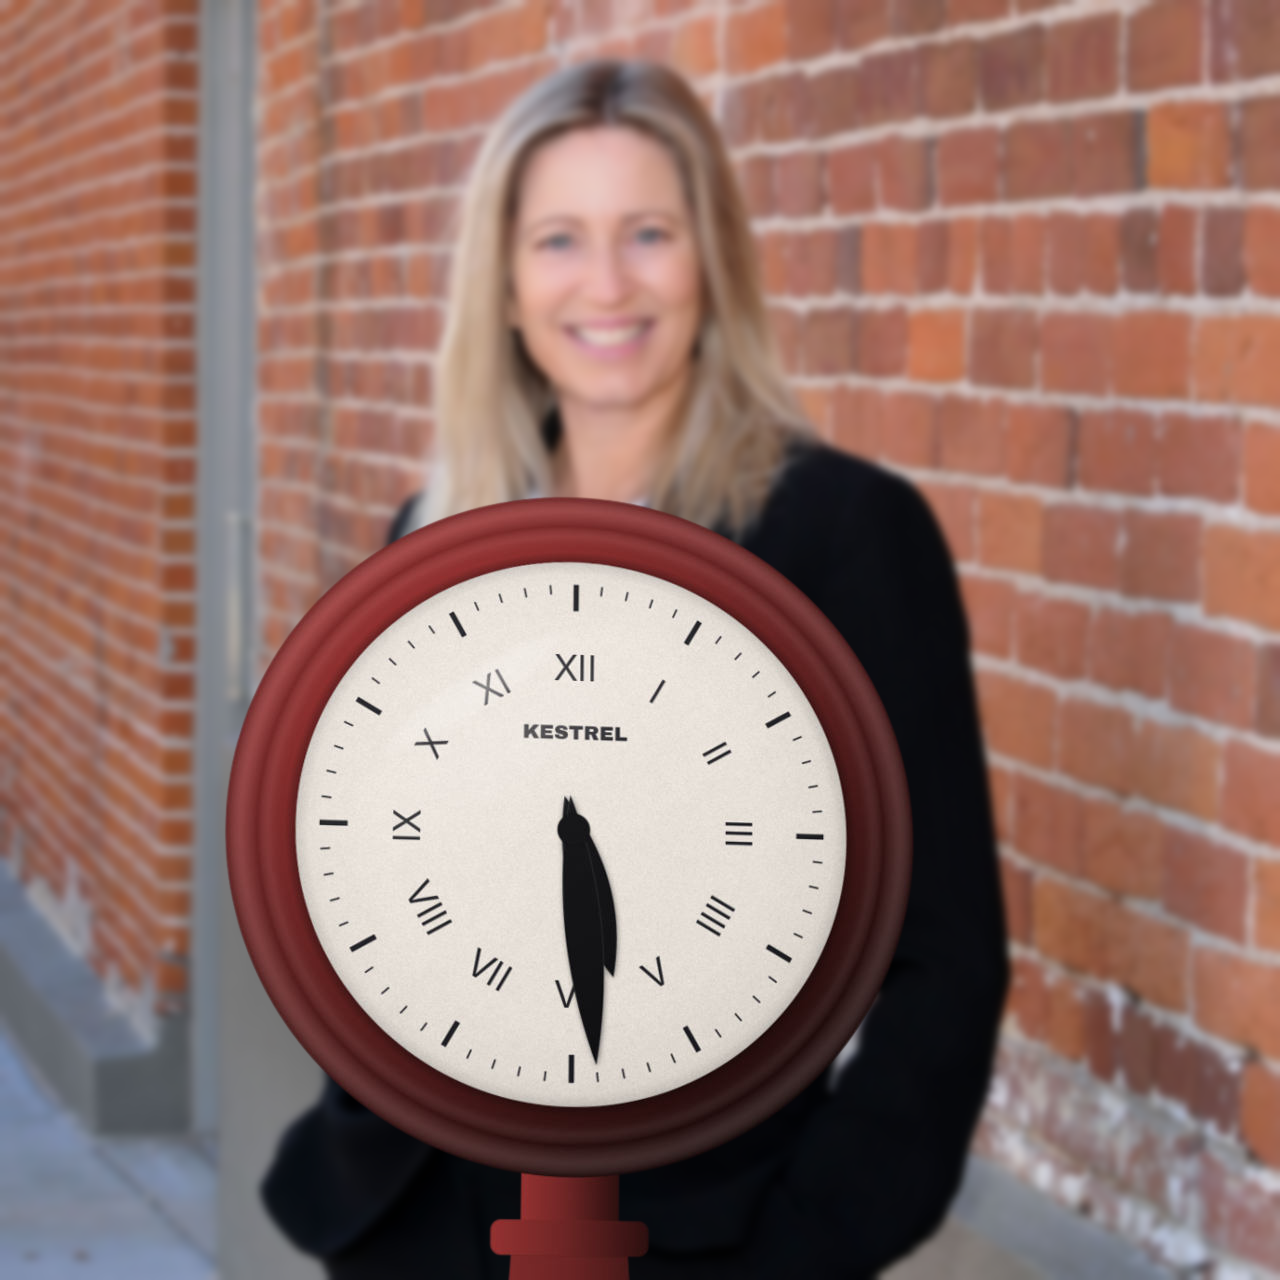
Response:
5h29
